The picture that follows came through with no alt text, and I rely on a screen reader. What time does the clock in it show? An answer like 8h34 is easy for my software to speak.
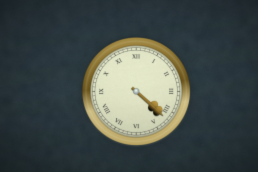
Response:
4h22
